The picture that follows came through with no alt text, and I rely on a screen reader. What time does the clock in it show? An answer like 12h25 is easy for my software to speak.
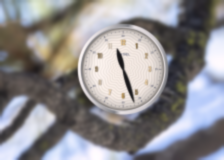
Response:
11h27
